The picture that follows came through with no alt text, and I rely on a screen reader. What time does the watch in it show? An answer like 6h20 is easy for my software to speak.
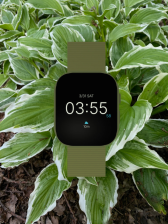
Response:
3h55
